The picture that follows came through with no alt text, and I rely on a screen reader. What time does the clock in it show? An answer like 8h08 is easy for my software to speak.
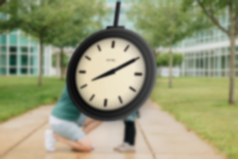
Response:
8h10
